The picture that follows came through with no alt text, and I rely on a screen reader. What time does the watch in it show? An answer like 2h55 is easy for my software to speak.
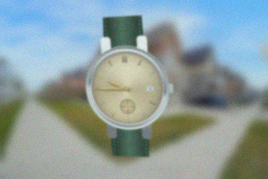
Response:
9h45
